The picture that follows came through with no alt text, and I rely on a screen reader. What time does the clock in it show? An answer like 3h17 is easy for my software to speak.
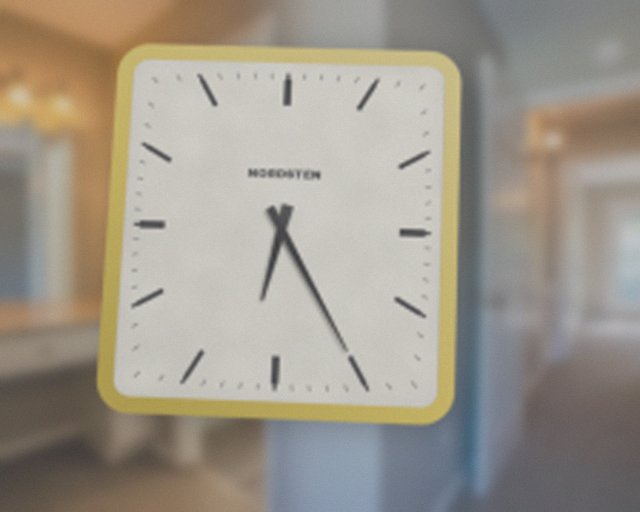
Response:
6h25
